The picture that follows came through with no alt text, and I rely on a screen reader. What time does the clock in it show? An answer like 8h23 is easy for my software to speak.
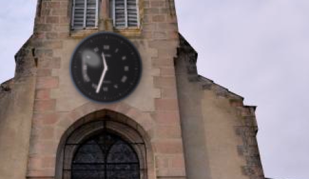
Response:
11h33
